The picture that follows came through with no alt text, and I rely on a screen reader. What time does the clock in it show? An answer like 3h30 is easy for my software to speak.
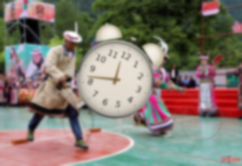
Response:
11h42
